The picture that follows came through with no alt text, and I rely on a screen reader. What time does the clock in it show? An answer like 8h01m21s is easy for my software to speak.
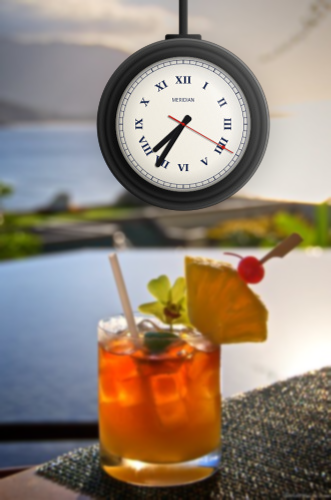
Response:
7h35m20s
